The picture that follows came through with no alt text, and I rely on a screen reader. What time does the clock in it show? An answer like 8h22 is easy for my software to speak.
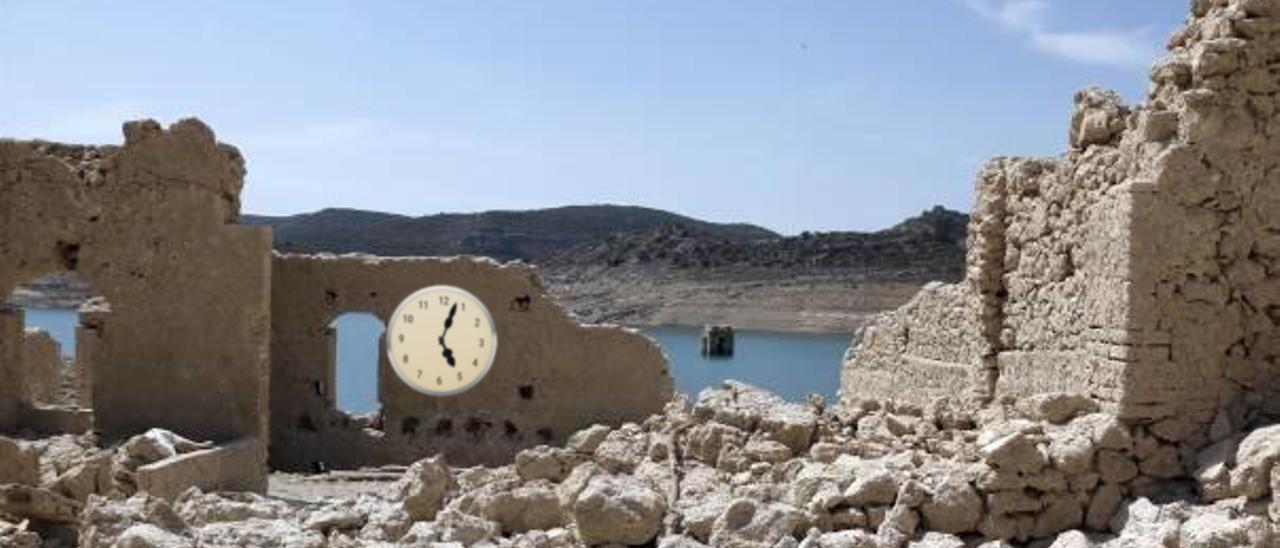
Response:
5h03
